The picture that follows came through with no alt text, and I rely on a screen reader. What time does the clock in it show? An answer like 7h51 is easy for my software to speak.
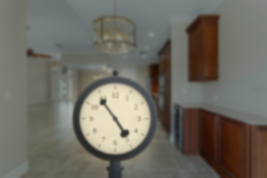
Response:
4h54
